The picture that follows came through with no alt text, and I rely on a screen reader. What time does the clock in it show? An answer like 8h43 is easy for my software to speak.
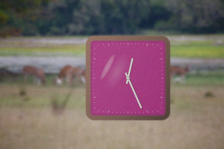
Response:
12h26
